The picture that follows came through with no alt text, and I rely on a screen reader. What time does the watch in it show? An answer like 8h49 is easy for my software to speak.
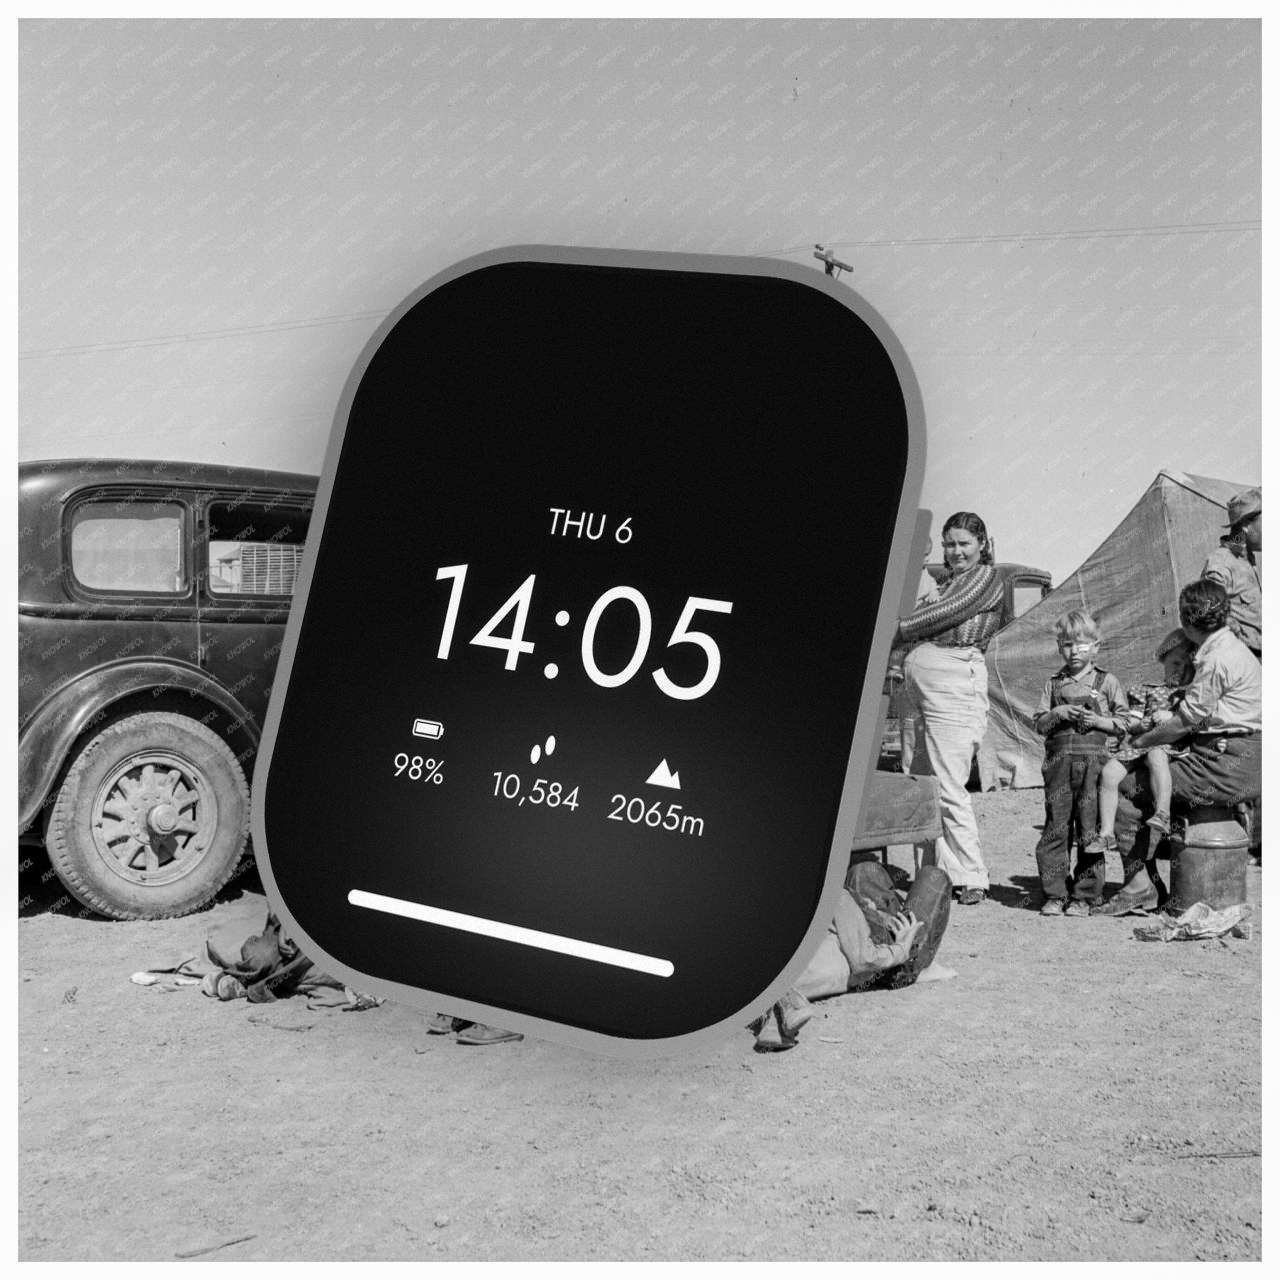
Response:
14h05
